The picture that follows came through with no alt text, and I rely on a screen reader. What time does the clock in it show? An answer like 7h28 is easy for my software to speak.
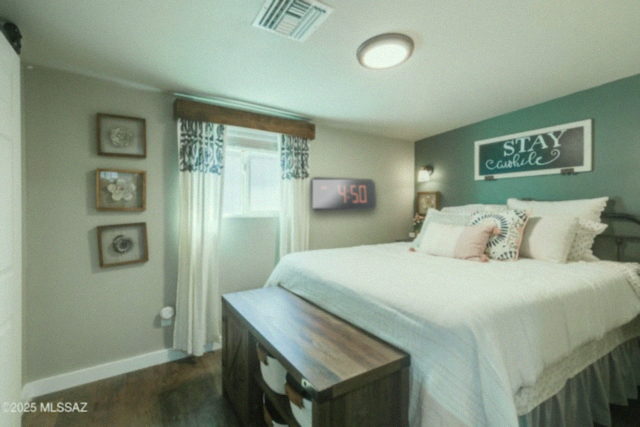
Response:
4h50
